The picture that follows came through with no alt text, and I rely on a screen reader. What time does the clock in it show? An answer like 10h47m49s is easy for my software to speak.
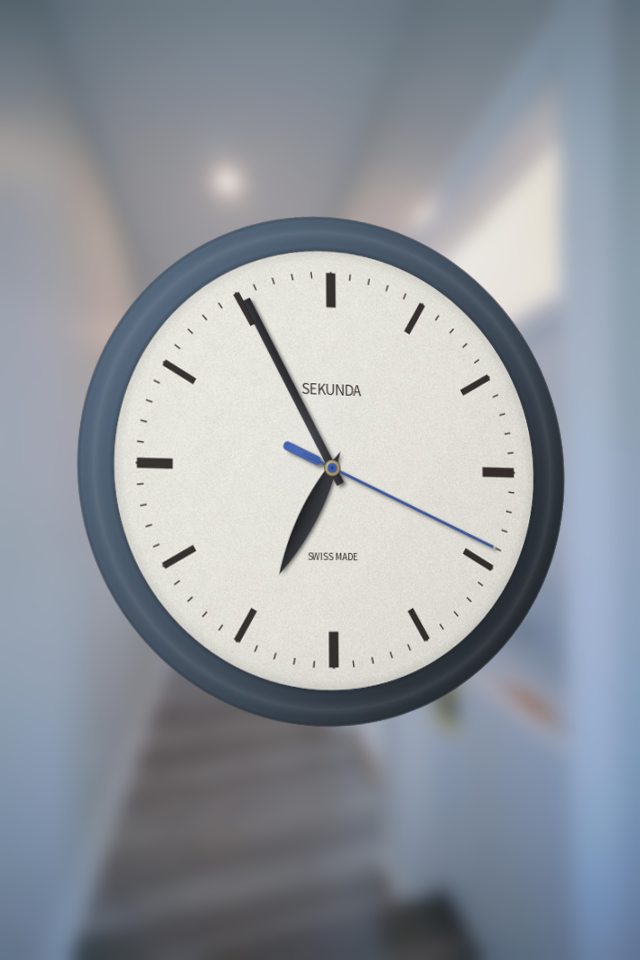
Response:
6h55m19s
